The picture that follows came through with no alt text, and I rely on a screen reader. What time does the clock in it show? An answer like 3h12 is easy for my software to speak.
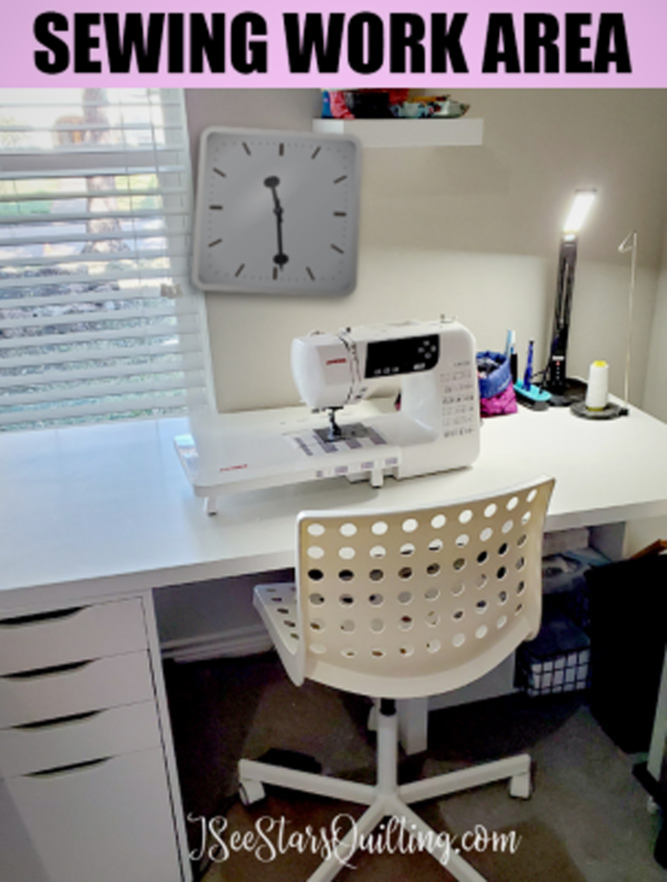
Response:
11h29
